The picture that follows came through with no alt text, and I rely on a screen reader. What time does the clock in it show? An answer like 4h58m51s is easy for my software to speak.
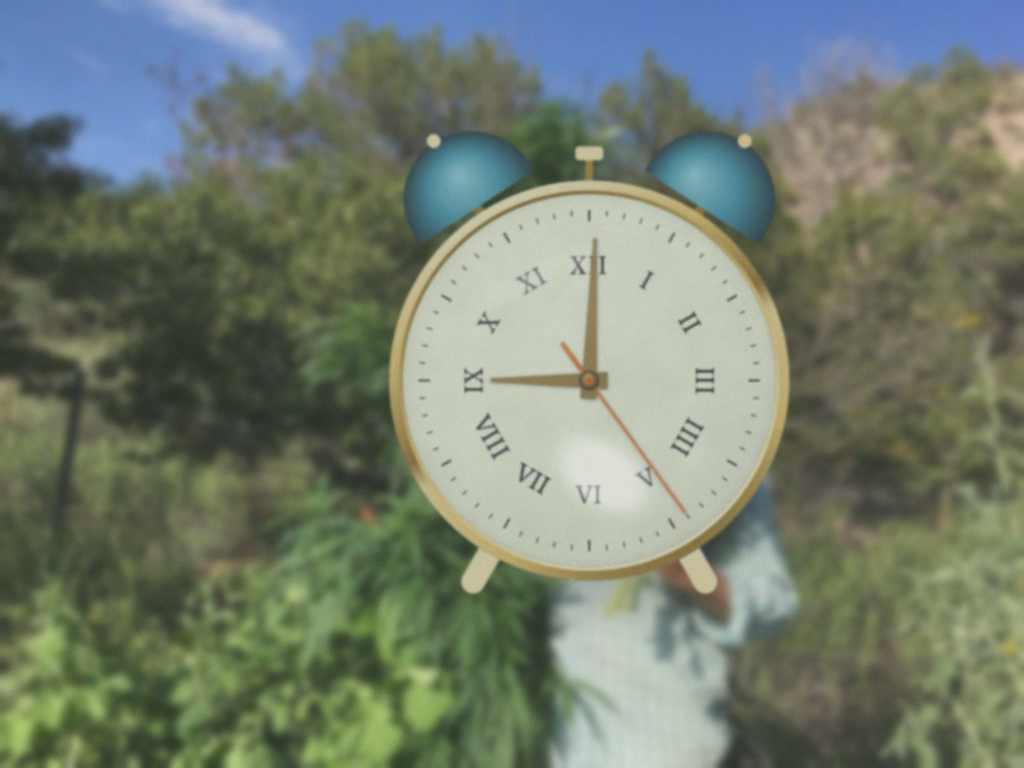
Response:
9h00m24s
